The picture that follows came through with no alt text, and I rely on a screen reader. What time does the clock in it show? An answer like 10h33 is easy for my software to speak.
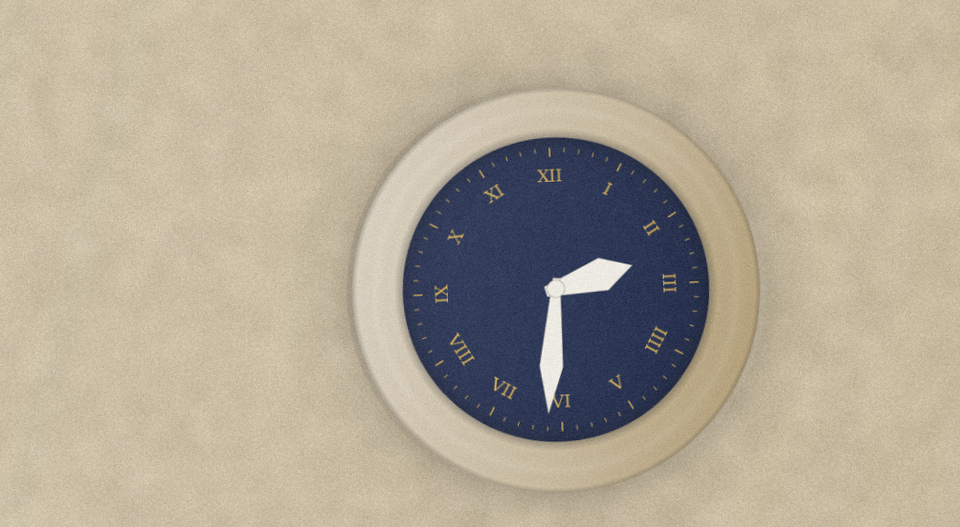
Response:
2h31
